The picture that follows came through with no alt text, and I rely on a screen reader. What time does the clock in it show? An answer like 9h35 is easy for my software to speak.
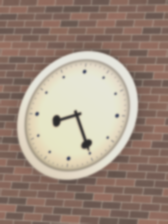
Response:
8h25
